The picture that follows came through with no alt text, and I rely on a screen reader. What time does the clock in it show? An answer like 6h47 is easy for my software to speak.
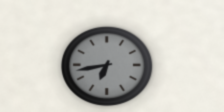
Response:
6h43
